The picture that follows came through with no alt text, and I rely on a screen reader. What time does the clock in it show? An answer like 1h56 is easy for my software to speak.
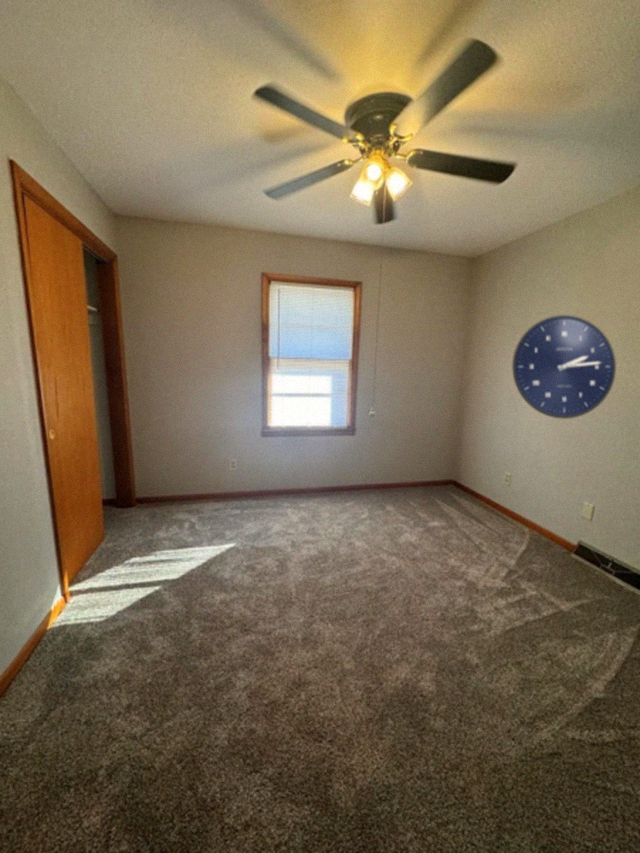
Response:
2h14
